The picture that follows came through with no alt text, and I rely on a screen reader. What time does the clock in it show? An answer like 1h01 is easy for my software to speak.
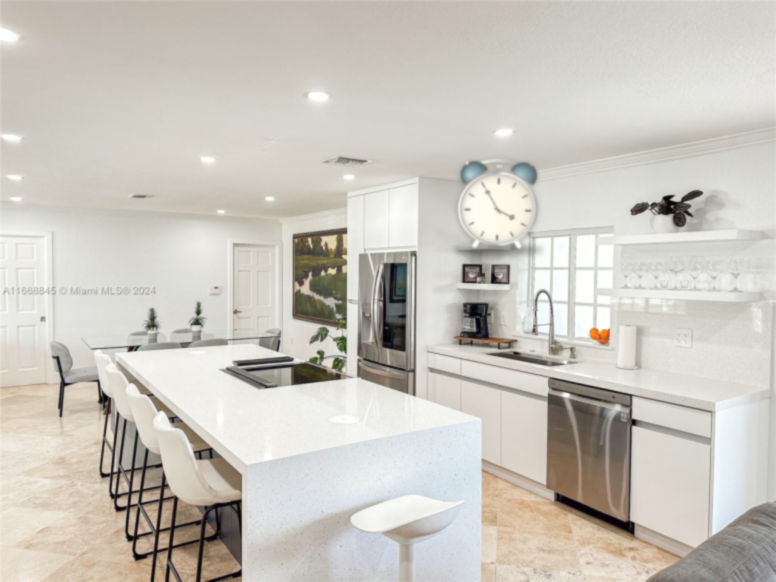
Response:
3h55
